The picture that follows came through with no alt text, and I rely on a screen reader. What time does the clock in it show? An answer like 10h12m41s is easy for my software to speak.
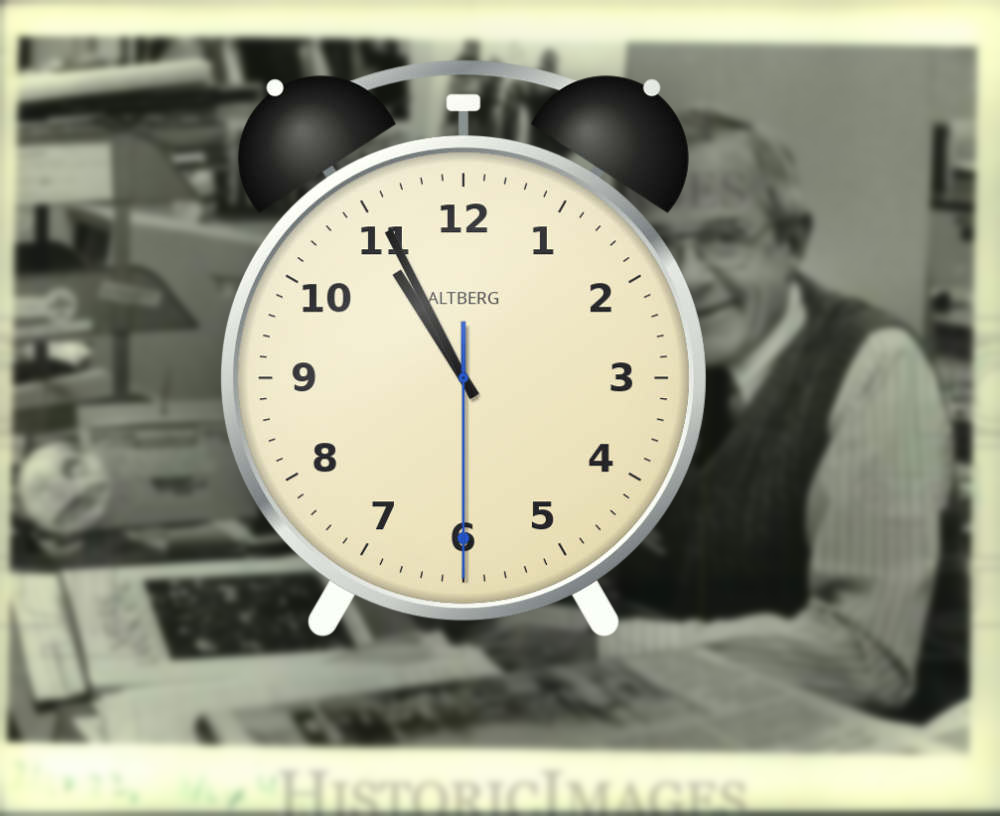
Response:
10h55m30s
